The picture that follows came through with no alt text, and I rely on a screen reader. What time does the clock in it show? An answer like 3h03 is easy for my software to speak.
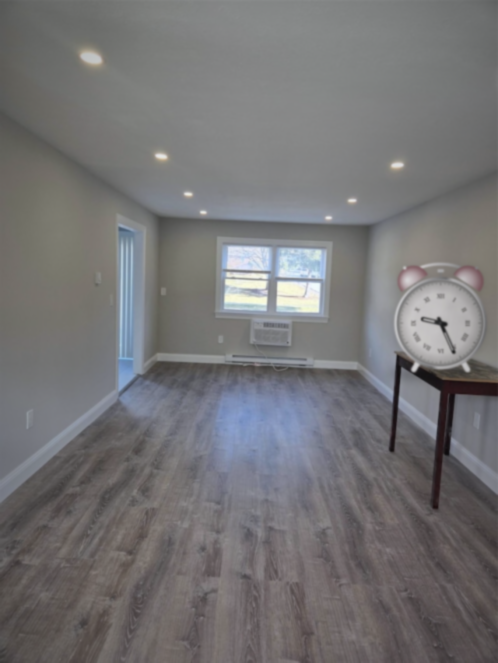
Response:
9h26
